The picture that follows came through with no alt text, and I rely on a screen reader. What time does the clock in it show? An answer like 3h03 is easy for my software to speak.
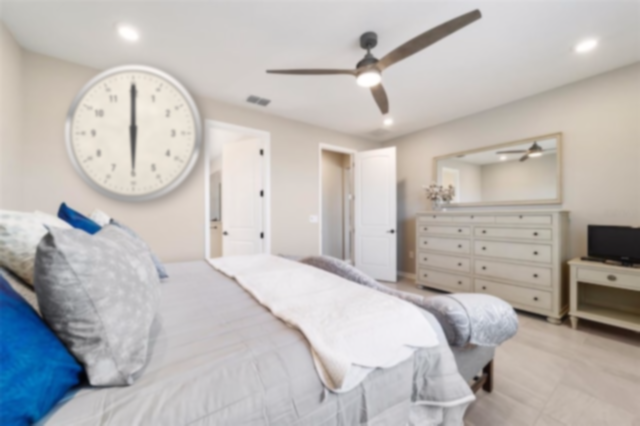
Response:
6h00
